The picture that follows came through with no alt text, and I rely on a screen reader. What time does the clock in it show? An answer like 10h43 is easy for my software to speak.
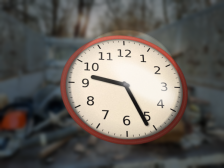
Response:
9h26
